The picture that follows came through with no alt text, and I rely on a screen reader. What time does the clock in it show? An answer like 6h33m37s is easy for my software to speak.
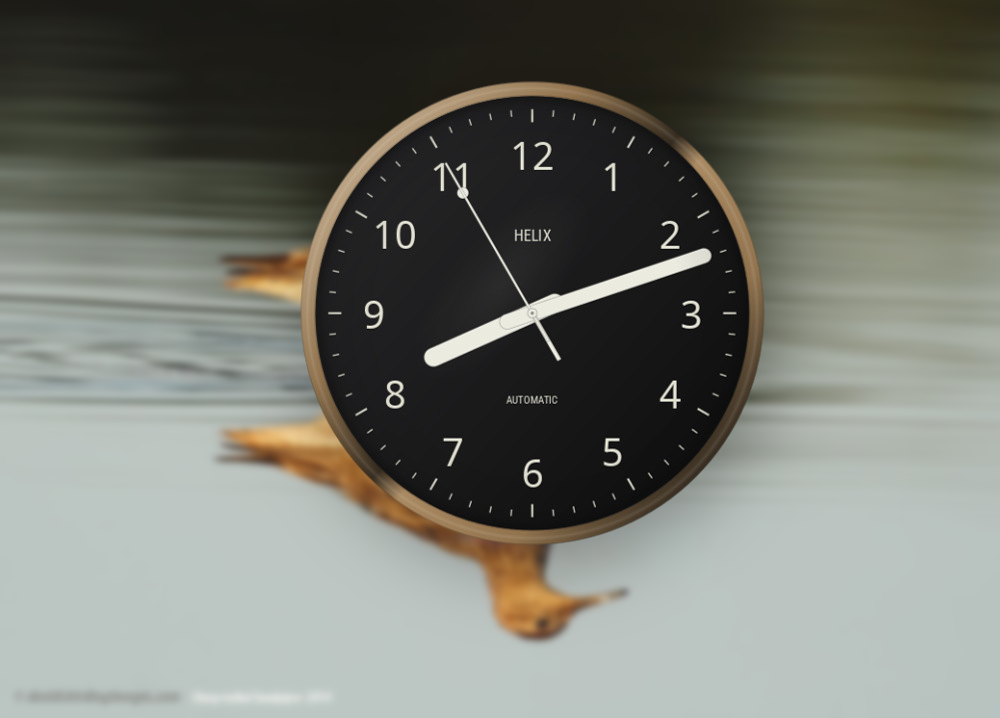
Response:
8h11m55s
